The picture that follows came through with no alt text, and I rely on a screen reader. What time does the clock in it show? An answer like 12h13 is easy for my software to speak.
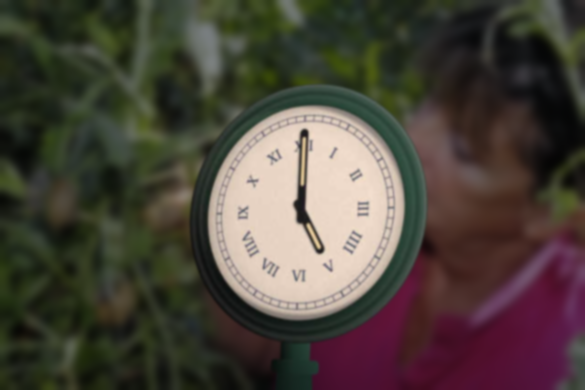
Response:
5h00
